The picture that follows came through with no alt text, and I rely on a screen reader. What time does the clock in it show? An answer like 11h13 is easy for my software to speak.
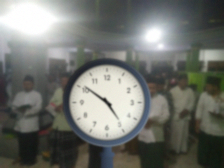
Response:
4h51
